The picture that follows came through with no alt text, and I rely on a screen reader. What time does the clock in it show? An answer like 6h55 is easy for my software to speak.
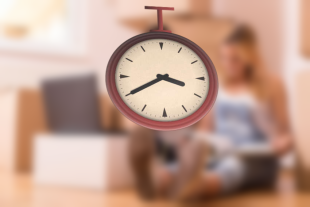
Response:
3h40
